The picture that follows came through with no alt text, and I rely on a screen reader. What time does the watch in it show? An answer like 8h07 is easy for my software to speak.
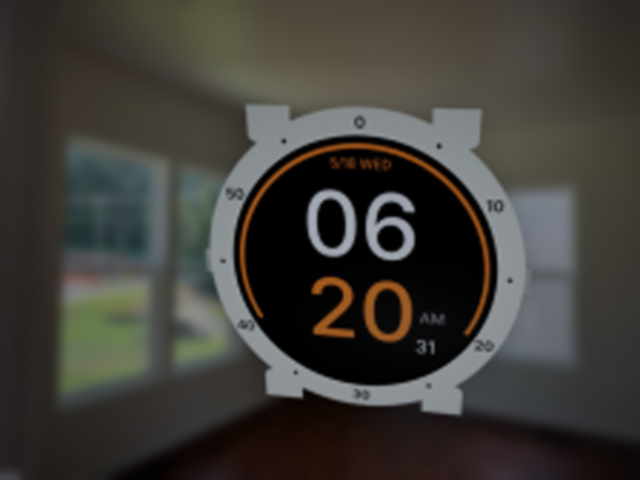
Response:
6h20
